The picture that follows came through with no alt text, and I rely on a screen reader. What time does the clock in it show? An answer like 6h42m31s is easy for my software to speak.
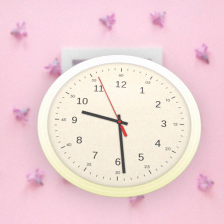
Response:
9h28m56s
